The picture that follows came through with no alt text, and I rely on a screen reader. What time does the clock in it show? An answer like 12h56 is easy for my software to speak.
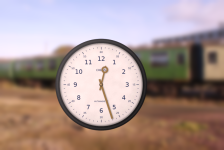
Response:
12h27
